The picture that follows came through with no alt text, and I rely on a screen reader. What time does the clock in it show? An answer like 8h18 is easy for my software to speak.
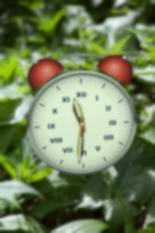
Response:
11h31
